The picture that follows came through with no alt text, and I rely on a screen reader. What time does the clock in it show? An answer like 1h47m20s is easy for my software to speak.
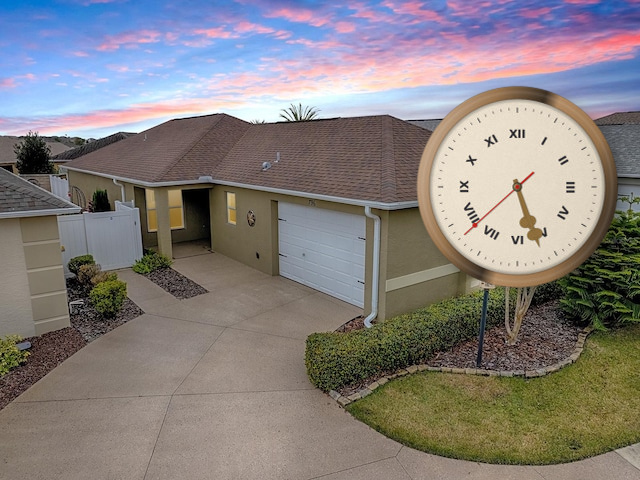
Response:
5h26m38s
